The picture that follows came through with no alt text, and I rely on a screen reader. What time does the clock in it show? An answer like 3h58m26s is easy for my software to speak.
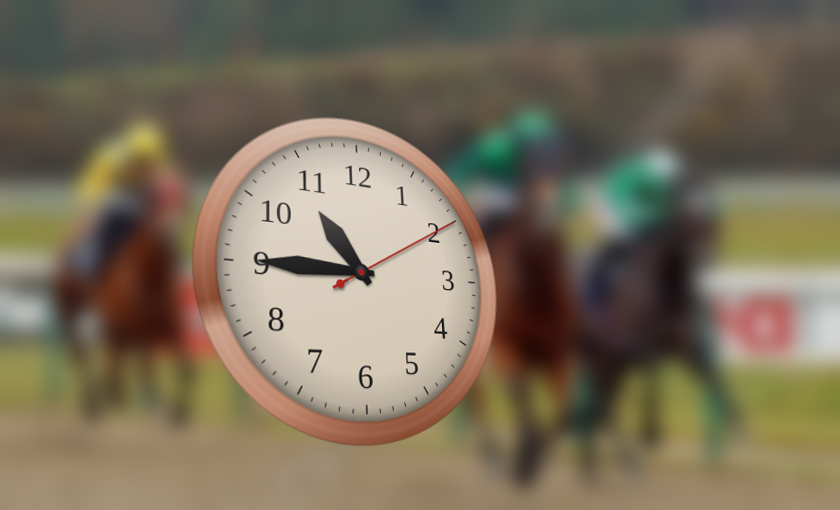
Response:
10h45m10s
